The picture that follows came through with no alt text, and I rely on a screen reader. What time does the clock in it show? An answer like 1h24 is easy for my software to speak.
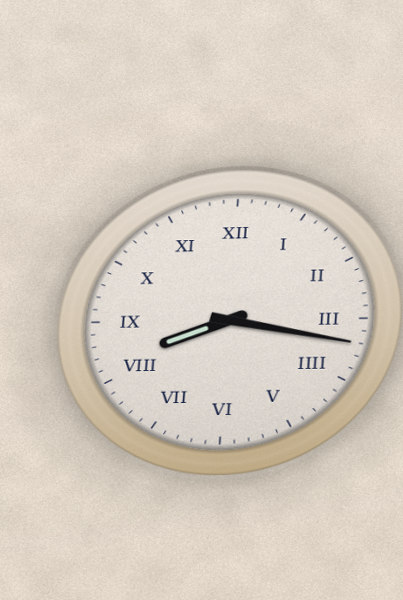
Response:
8h17
